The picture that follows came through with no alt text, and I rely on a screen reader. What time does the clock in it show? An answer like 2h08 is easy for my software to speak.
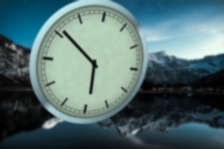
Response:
5h51
